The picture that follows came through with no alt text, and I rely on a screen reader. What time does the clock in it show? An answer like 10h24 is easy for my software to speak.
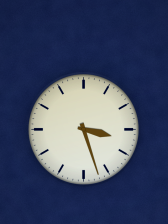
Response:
3h27
